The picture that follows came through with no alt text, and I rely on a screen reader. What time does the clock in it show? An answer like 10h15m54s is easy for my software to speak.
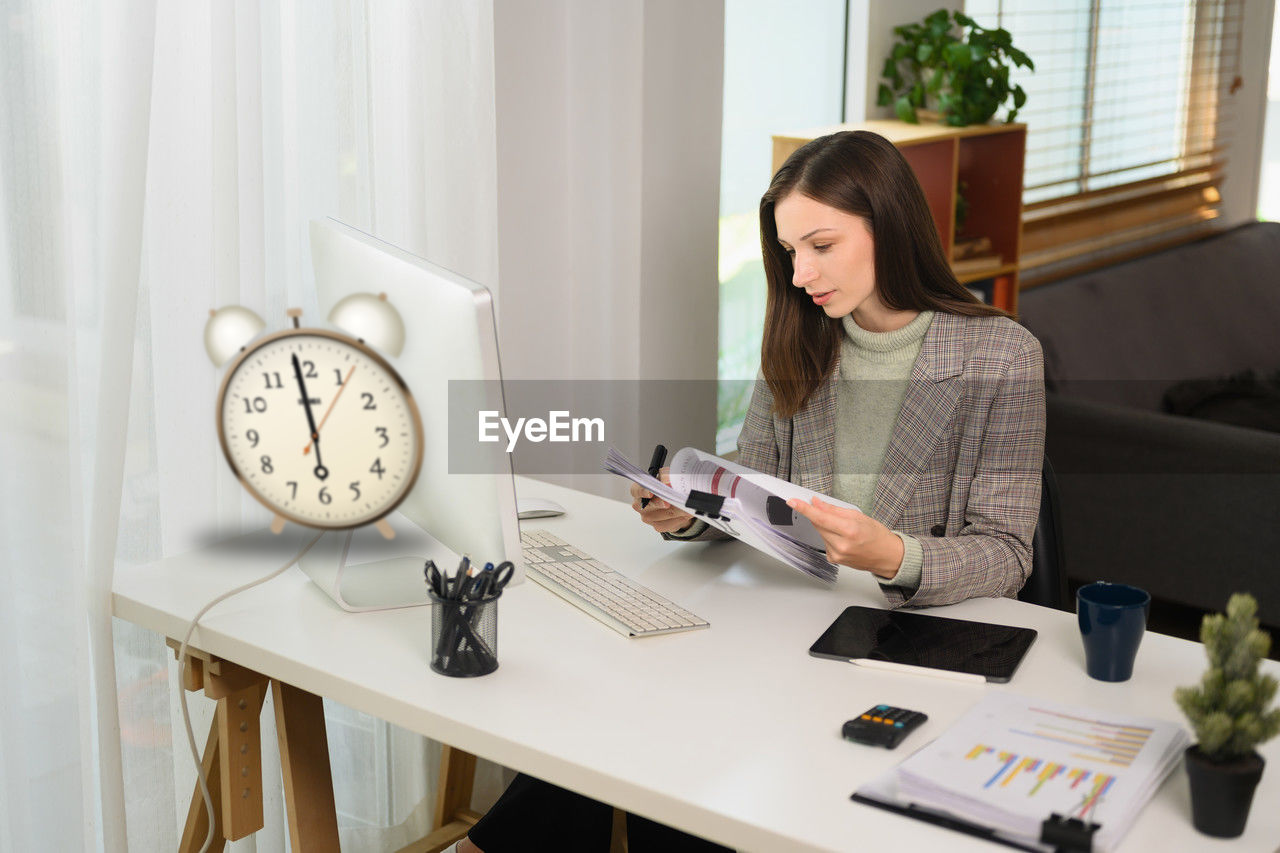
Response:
5h59m06s
